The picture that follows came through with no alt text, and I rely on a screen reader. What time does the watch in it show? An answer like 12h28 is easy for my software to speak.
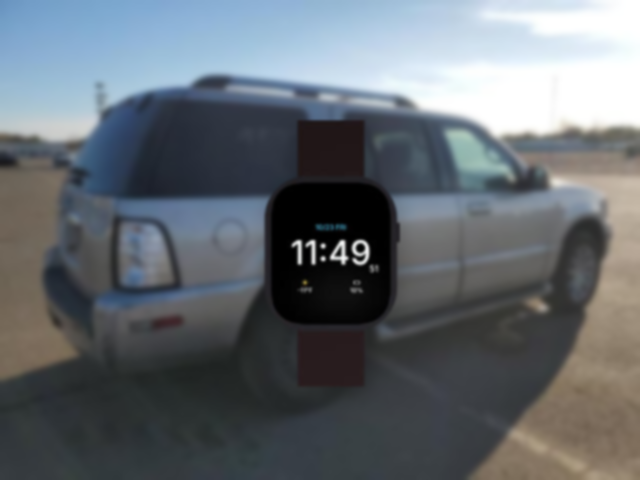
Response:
11h49
